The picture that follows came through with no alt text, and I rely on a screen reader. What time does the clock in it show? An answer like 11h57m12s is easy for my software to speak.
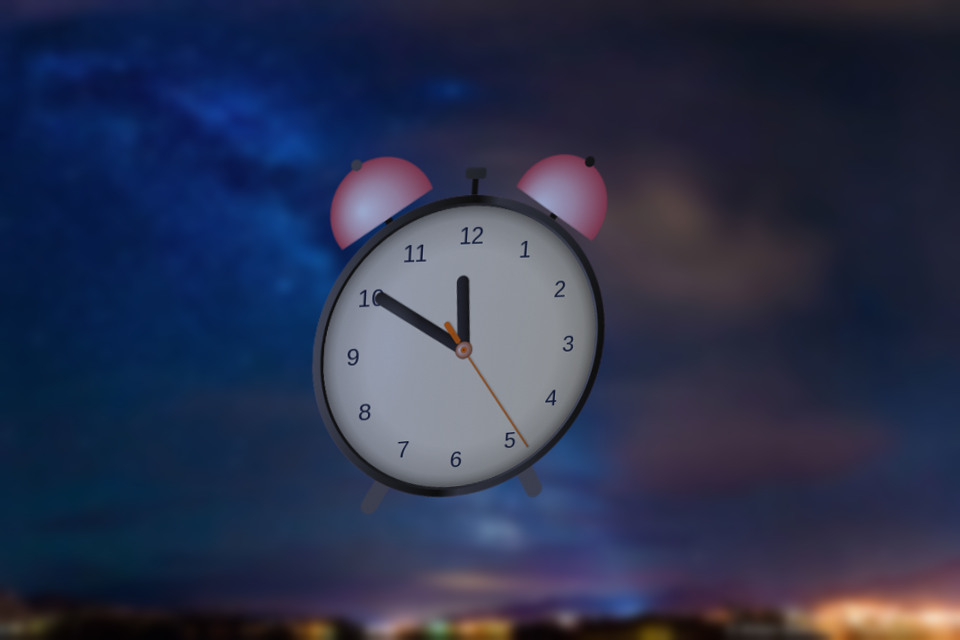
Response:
11h50m24s
